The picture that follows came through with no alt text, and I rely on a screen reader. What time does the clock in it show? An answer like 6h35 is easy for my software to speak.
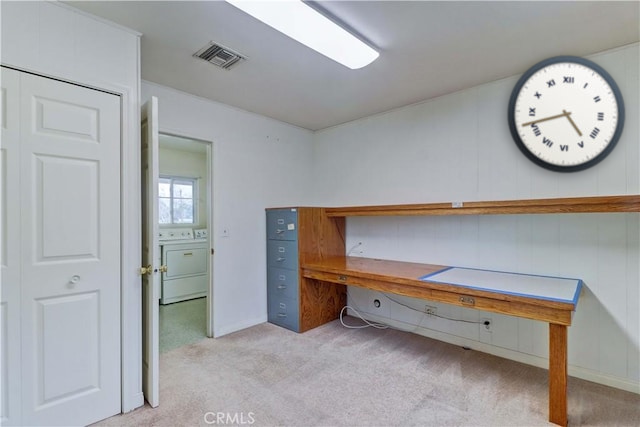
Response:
4h42
